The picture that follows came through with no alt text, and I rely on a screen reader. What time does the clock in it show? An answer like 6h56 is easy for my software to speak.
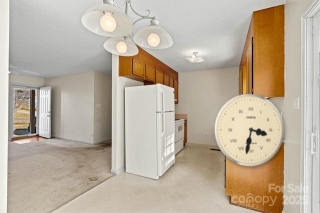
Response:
3h32
